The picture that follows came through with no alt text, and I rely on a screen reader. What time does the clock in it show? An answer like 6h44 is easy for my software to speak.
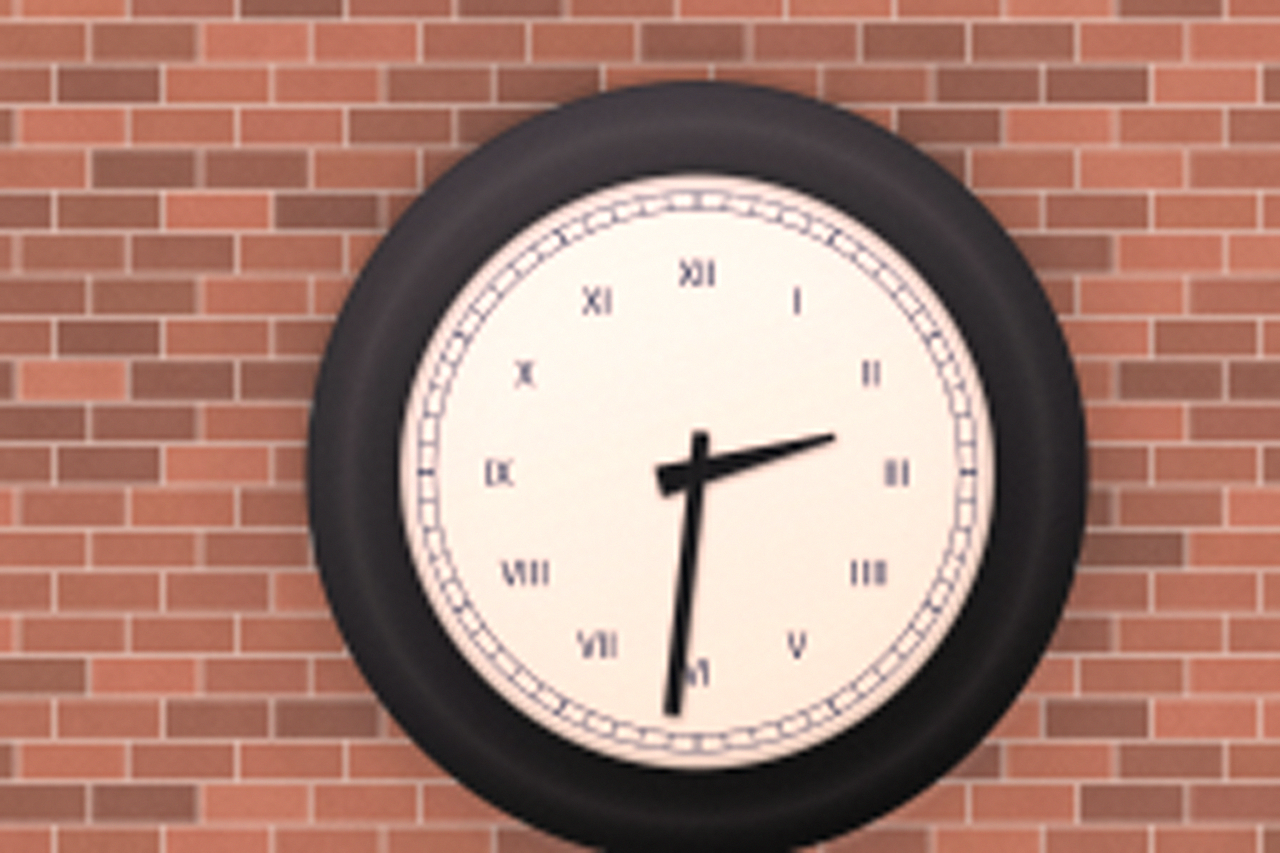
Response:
2h31
